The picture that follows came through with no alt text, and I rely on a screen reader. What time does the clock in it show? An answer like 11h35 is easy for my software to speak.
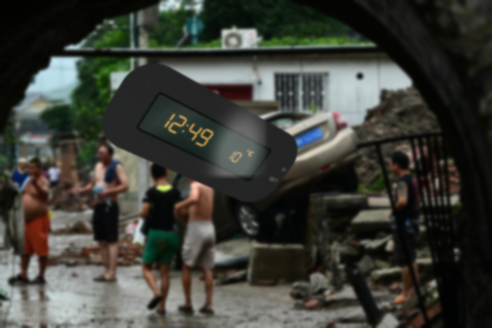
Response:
12h49
